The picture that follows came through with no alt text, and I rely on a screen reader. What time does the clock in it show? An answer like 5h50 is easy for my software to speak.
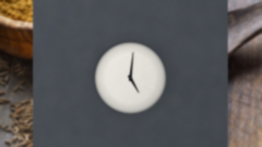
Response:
5h01
